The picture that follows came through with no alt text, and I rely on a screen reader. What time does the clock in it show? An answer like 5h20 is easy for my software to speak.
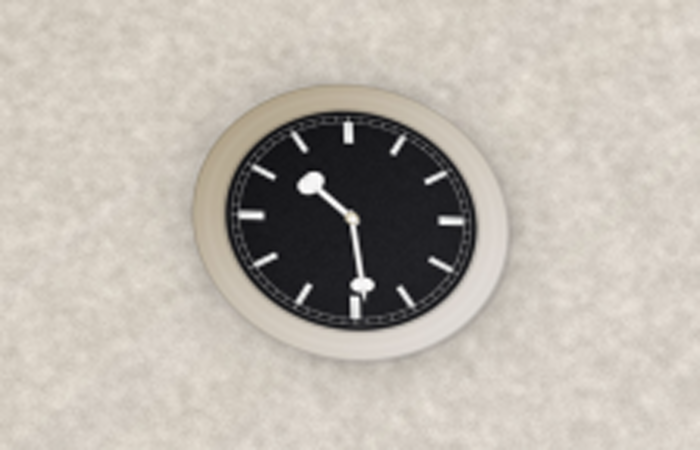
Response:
10h29
